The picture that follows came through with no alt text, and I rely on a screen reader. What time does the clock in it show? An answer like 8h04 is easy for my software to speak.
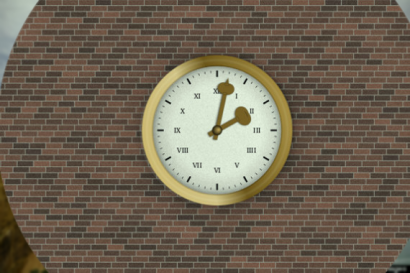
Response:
2h02
